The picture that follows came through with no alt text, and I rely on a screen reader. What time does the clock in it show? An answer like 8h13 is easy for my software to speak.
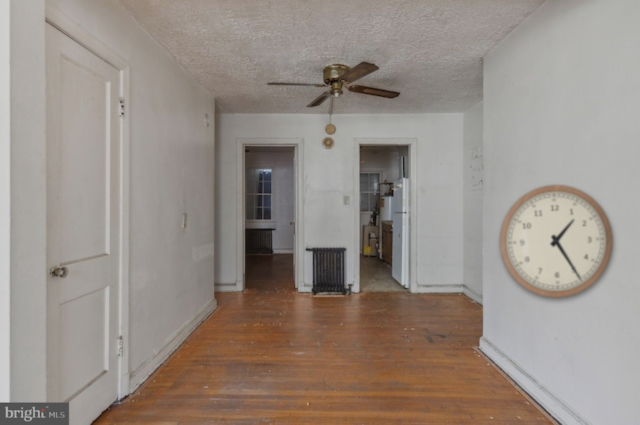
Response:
1h25
